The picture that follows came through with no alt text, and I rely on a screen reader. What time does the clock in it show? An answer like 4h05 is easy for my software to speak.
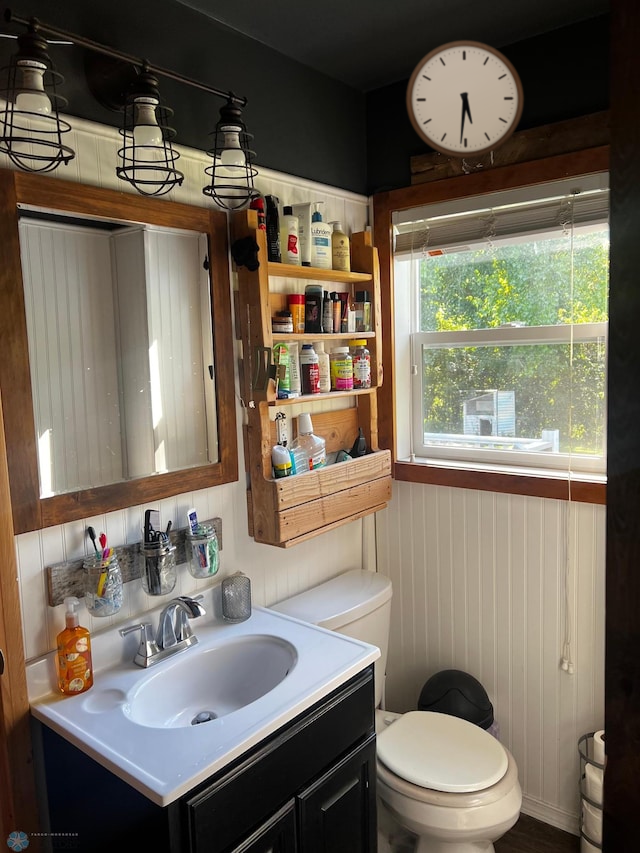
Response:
5h31
